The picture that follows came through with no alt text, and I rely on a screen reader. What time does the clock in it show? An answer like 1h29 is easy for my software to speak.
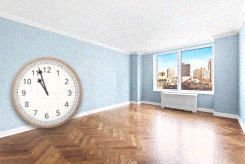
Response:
10h57
